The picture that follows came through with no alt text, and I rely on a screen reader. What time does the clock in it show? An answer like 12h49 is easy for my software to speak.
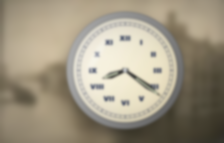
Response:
8h21
